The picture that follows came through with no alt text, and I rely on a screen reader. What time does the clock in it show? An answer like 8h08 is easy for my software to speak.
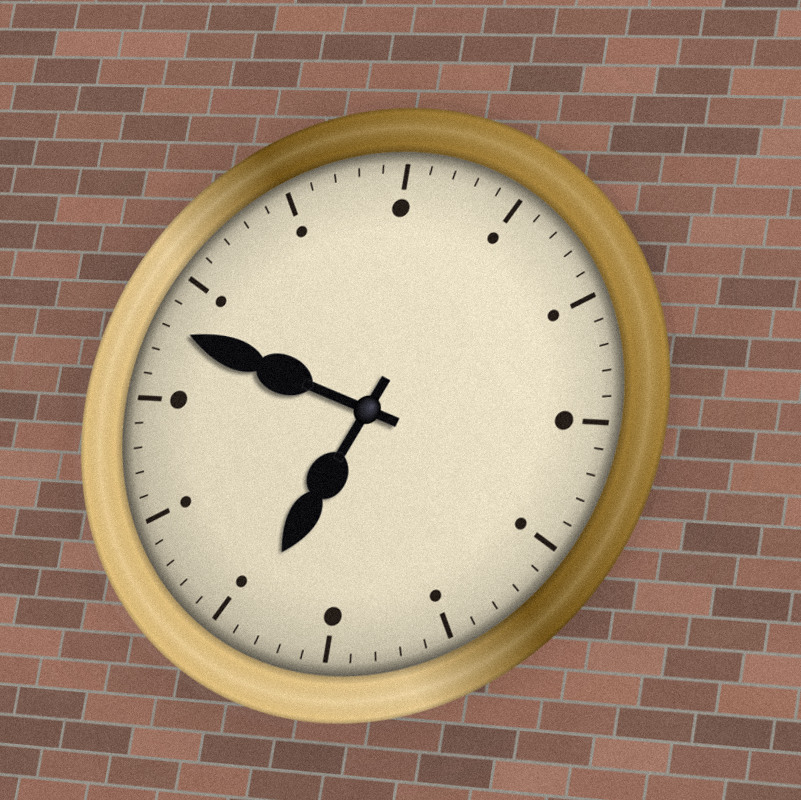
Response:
6h48
